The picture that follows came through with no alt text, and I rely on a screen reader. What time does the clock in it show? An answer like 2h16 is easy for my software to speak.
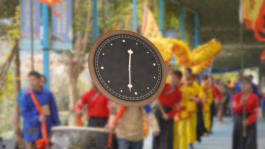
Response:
12h32
